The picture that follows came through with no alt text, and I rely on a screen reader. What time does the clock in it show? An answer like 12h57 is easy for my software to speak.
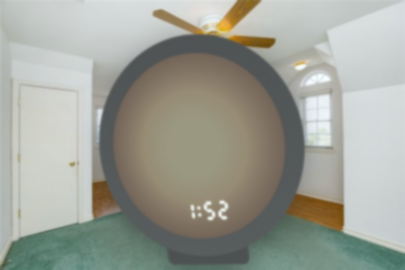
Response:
1h52
